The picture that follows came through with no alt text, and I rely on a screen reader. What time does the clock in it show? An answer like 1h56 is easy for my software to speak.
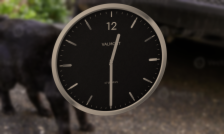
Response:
12h30
